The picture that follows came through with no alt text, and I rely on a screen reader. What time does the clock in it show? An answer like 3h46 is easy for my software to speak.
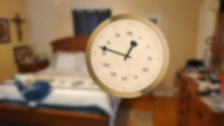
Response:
12h47
